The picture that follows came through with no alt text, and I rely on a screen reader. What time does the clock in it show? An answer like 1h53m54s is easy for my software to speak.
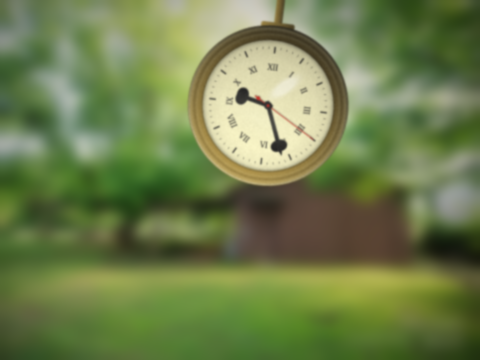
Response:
9h26m20s
